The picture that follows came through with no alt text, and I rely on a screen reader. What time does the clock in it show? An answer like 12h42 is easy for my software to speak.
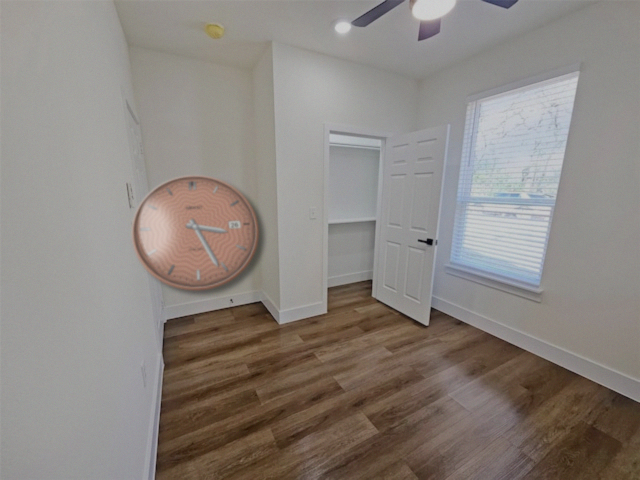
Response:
3h26
